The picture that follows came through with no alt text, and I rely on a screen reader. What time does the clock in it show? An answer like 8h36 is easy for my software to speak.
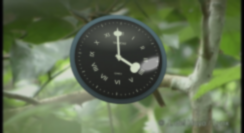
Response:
3h59
